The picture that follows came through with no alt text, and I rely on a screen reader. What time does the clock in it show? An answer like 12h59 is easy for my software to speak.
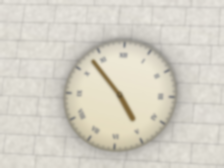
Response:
4h53
